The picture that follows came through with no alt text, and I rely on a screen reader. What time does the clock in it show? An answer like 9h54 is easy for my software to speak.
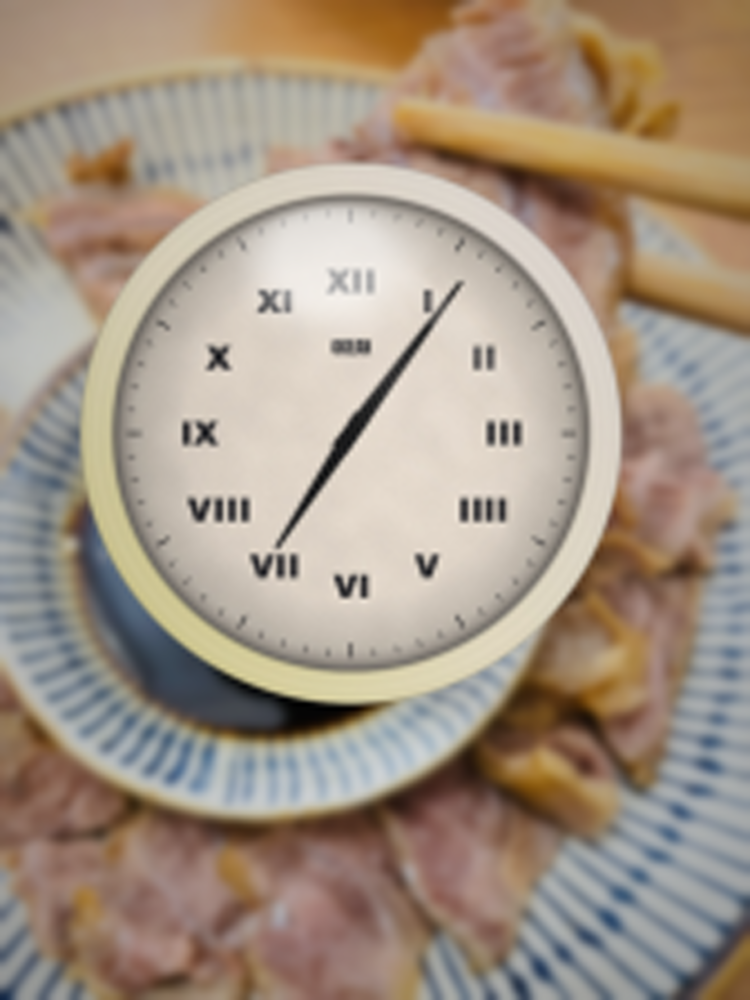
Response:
7h06
